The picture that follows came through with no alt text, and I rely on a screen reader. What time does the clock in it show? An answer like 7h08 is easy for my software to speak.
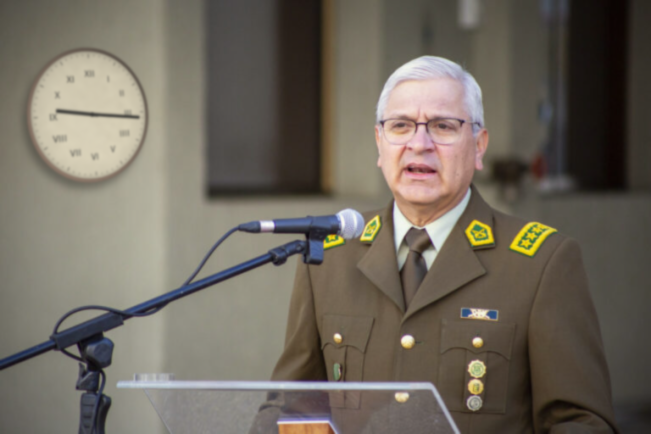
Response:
9h16
